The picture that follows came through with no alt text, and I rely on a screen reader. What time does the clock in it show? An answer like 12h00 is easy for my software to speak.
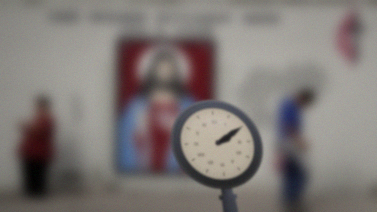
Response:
2h10
